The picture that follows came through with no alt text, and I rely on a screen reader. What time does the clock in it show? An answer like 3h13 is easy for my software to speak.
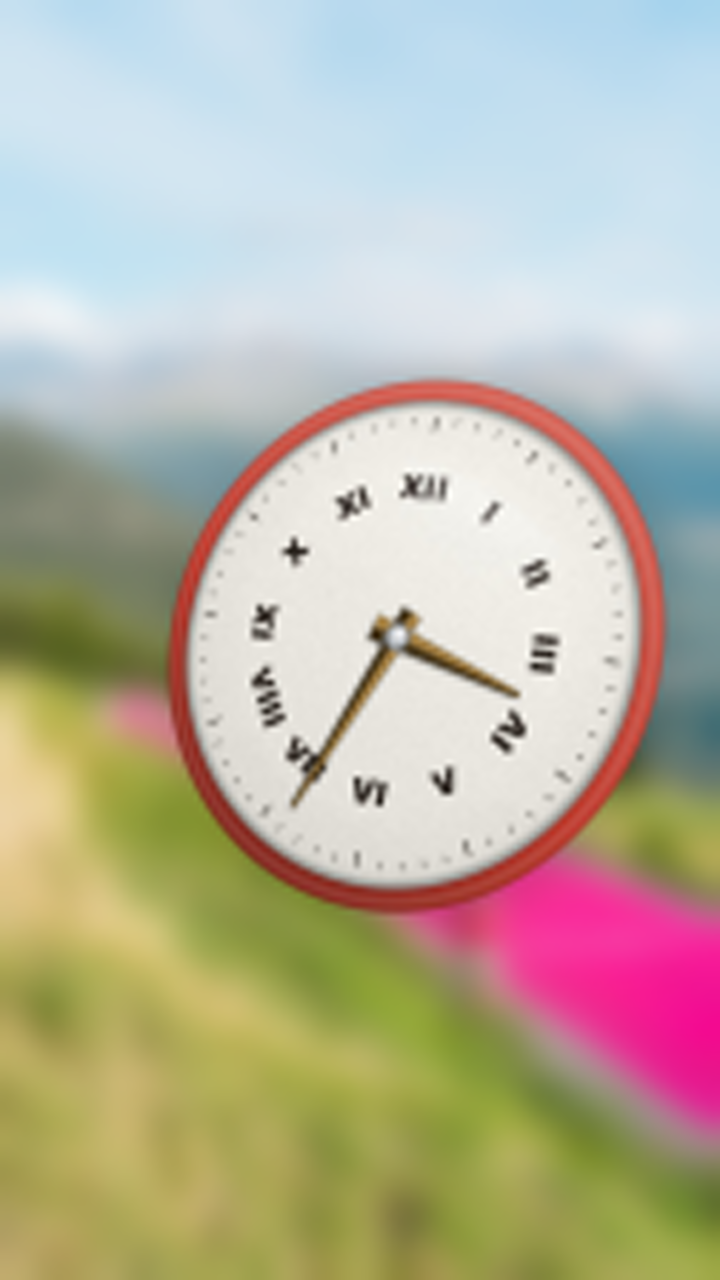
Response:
3h34
